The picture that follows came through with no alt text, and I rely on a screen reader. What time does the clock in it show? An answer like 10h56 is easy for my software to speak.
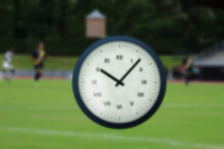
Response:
10h07
